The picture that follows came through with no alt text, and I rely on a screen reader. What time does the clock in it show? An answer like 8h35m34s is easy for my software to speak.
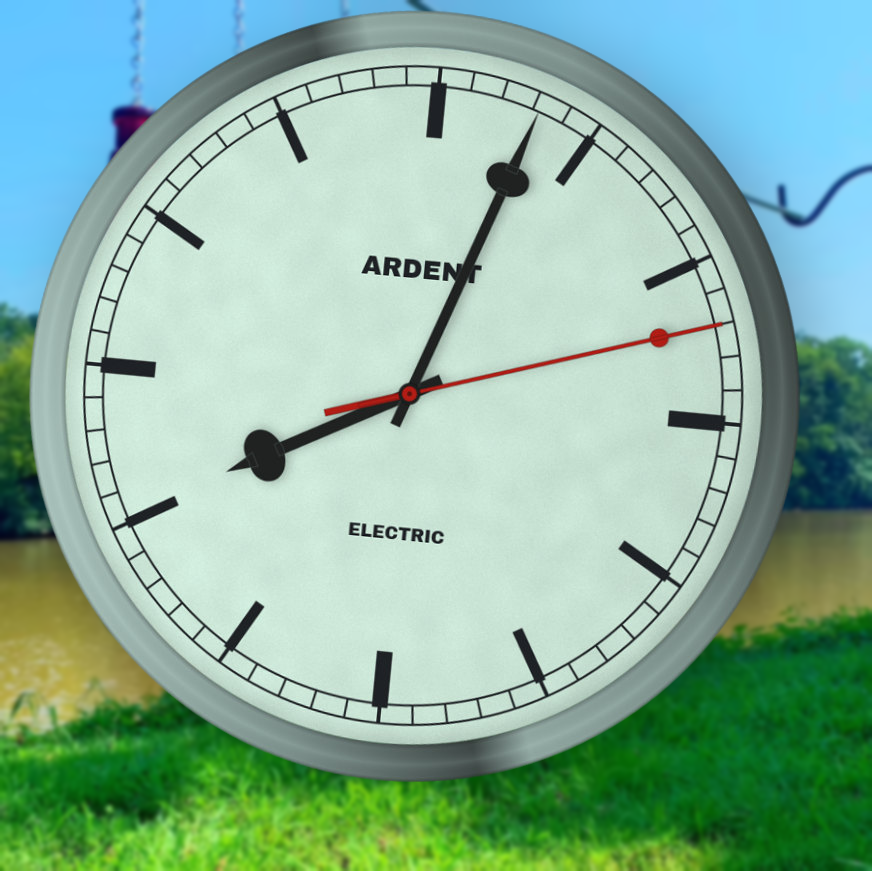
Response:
8h03m12s
